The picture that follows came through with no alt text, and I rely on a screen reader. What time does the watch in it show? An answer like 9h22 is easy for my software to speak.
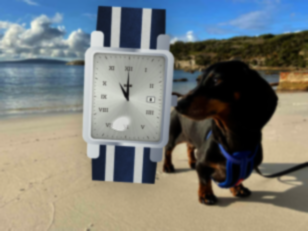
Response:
11h00
